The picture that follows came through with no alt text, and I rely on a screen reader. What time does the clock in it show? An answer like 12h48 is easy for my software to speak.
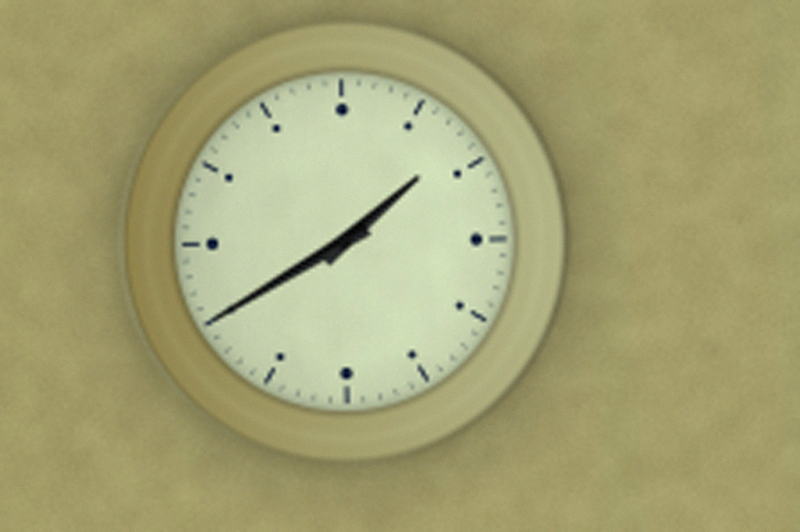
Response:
1h40
